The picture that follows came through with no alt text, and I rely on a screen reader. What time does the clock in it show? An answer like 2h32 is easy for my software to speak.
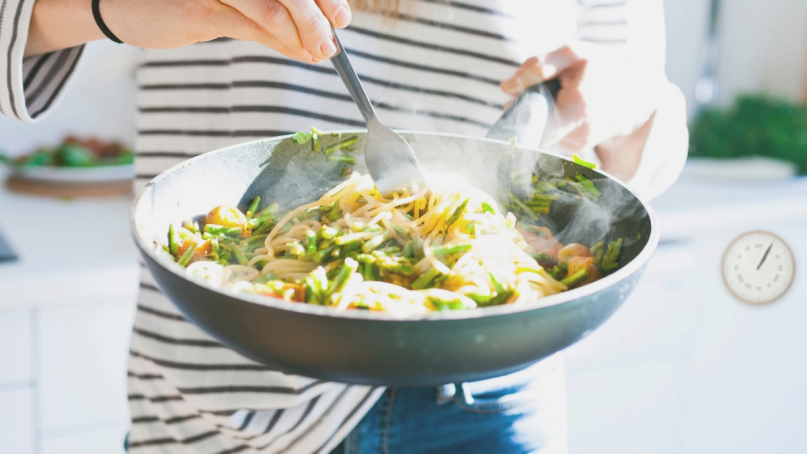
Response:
1h05
